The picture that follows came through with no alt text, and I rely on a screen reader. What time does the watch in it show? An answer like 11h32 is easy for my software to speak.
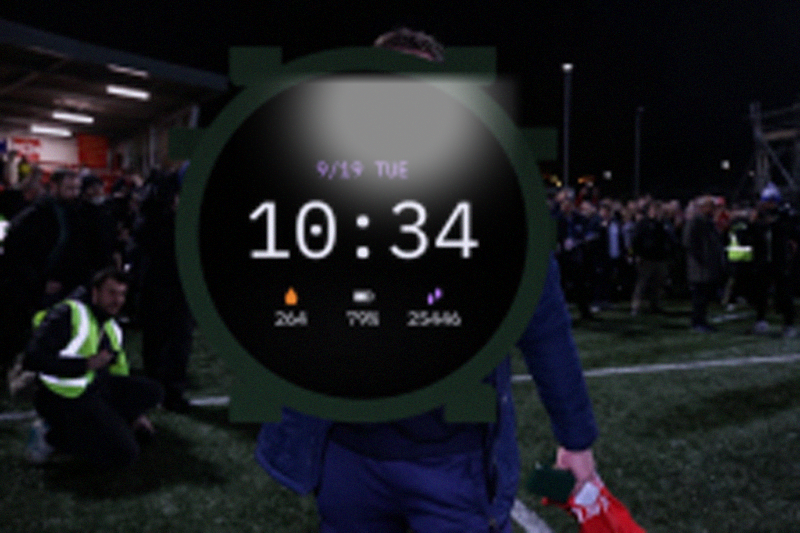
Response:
10h34
